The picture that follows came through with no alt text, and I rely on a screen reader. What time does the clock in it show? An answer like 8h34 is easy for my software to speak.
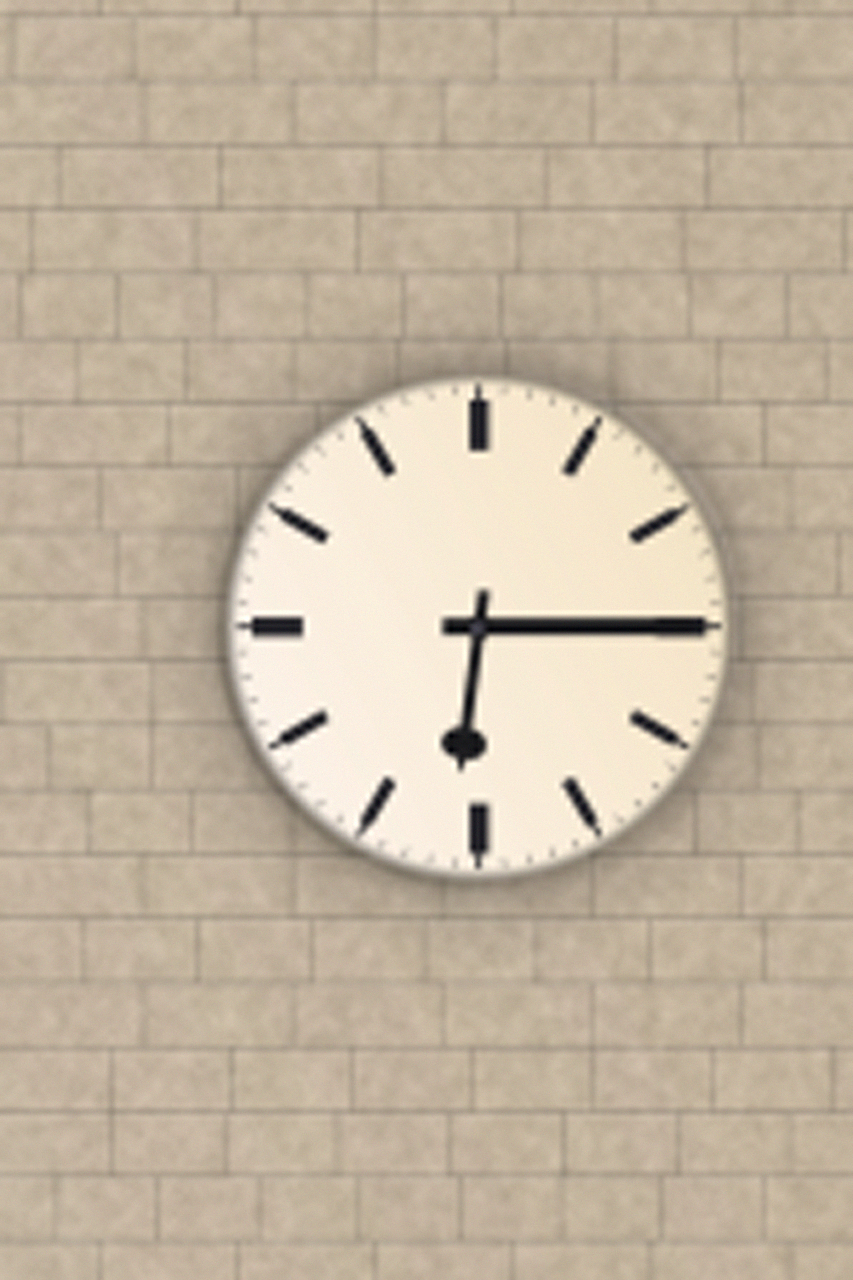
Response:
6h15
